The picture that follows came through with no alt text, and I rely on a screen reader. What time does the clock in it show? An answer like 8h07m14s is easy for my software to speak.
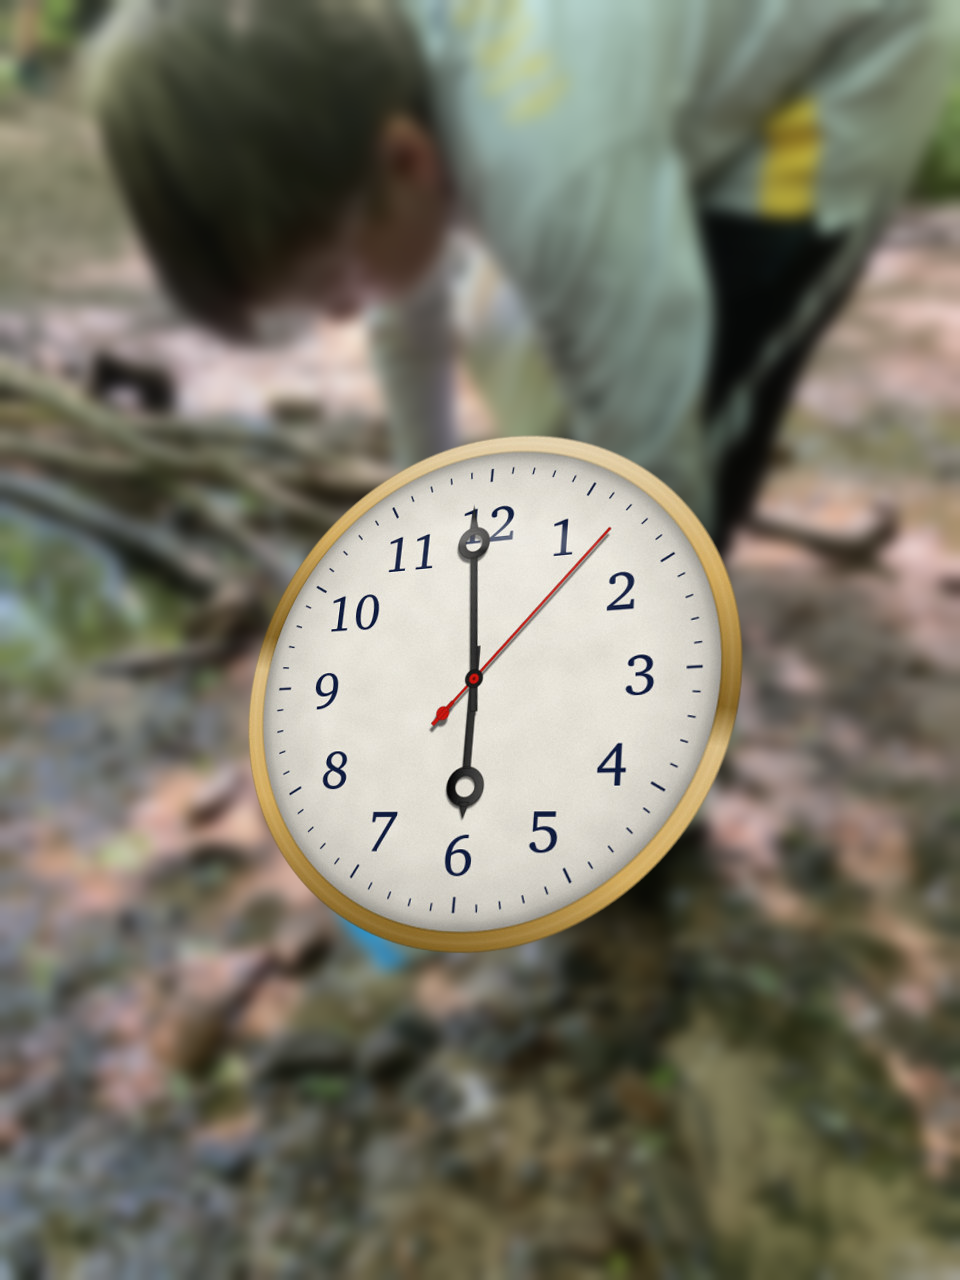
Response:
5h59m07s
